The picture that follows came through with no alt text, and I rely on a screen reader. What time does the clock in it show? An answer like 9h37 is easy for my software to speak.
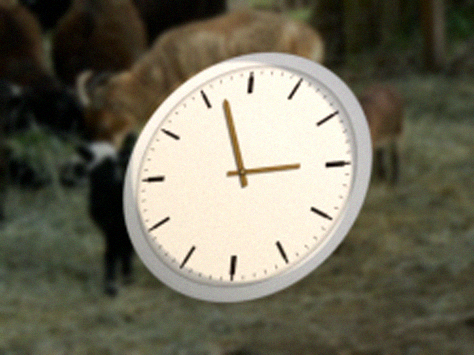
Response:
2h57
